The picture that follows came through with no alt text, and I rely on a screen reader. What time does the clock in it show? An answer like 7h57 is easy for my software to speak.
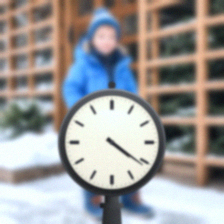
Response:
4h21
